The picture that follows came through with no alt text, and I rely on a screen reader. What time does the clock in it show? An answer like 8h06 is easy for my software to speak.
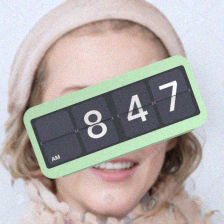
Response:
8h47
